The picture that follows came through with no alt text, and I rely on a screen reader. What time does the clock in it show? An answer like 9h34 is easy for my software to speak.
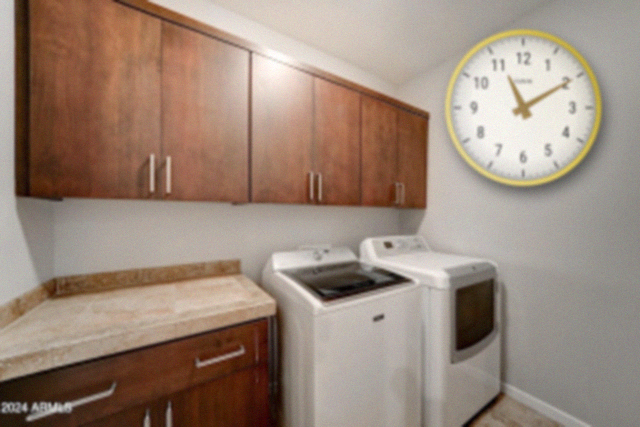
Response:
11h10
